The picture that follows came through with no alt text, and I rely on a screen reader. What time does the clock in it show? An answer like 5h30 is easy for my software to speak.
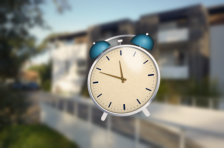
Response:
11h49
